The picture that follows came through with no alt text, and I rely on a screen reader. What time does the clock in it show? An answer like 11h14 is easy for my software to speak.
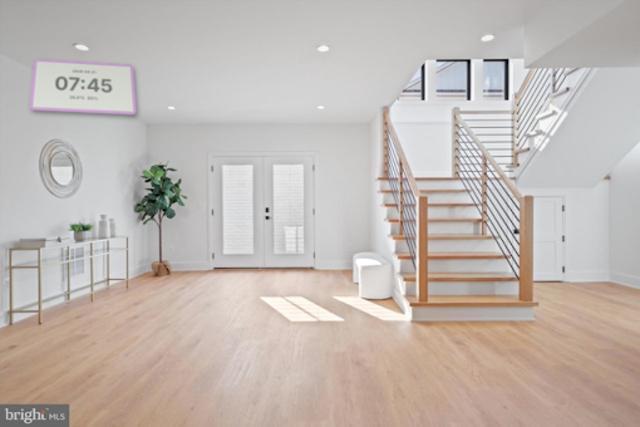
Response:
7h45
